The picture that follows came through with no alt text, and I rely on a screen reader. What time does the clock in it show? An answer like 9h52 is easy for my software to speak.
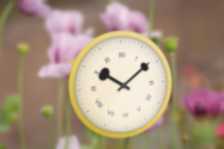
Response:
10h09
